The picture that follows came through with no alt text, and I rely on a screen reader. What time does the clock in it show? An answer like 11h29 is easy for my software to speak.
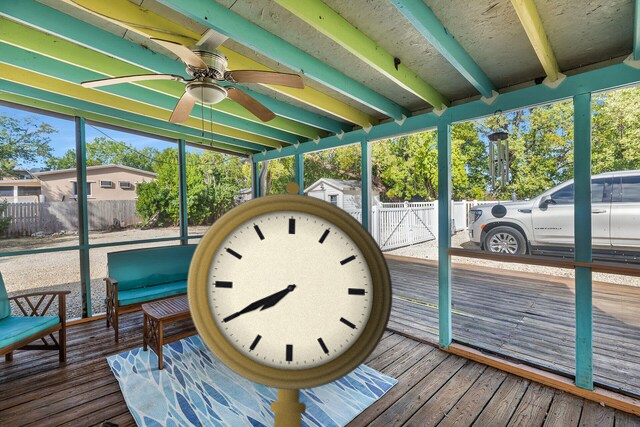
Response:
7h40
